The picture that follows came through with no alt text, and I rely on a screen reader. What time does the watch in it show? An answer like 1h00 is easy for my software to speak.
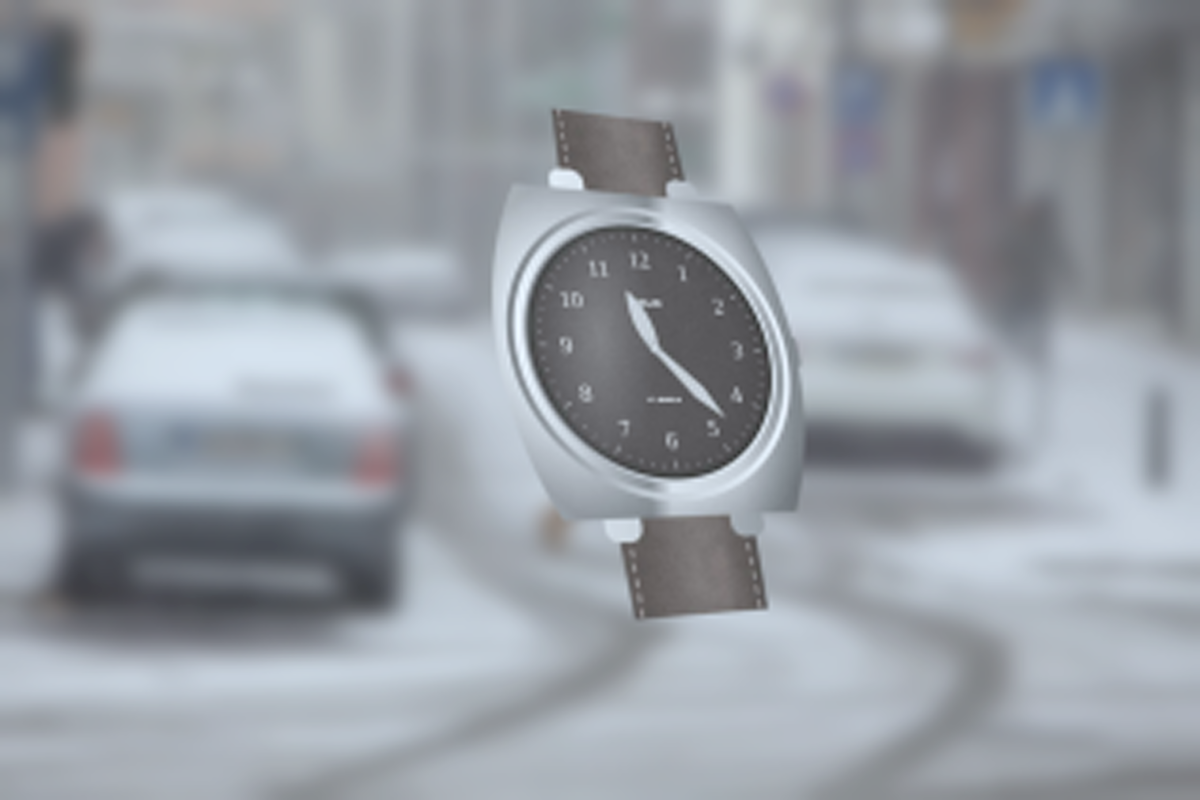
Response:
11h23
